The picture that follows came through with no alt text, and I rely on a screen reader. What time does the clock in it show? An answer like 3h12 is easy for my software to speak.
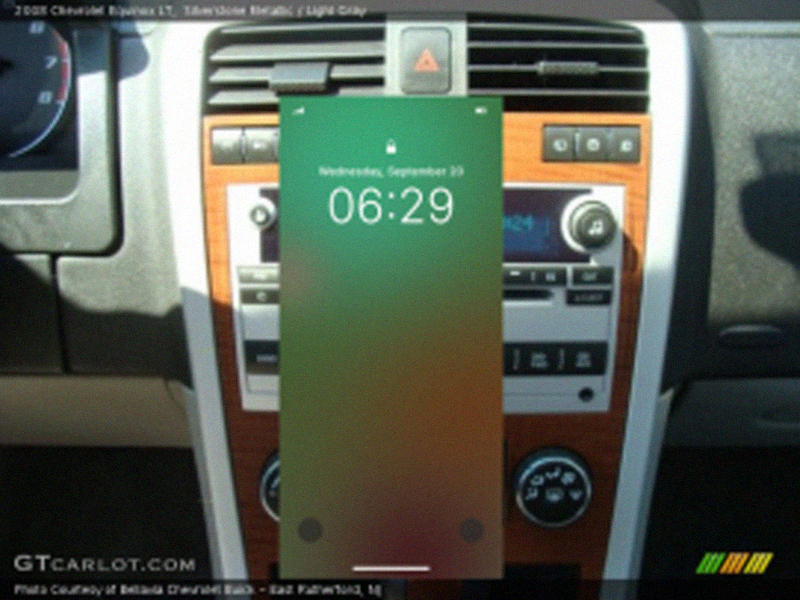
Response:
6h29
